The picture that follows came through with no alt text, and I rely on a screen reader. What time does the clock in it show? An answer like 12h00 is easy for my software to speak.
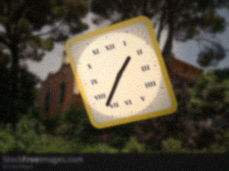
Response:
1h37
